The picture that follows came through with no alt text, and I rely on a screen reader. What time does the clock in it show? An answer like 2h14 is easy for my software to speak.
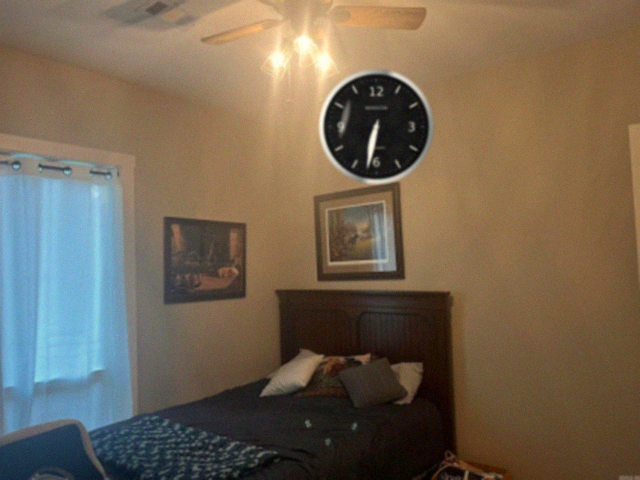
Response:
6h32
